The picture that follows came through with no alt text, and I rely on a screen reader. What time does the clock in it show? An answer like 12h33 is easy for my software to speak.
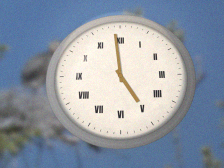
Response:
4h59
